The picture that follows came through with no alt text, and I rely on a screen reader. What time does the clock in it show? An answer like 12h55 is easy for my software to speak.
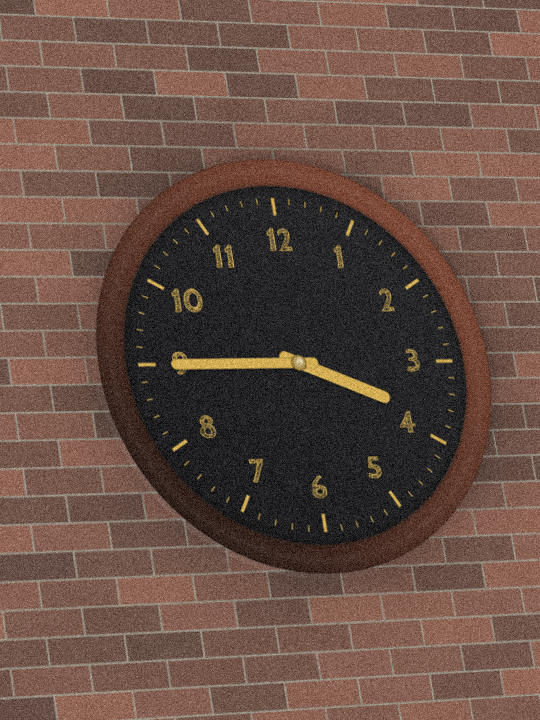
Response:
3h45
